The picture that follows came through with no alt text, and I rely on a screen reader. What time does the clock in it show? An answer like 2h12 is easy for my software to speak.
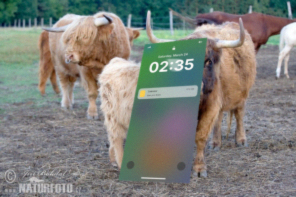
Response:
2h35
